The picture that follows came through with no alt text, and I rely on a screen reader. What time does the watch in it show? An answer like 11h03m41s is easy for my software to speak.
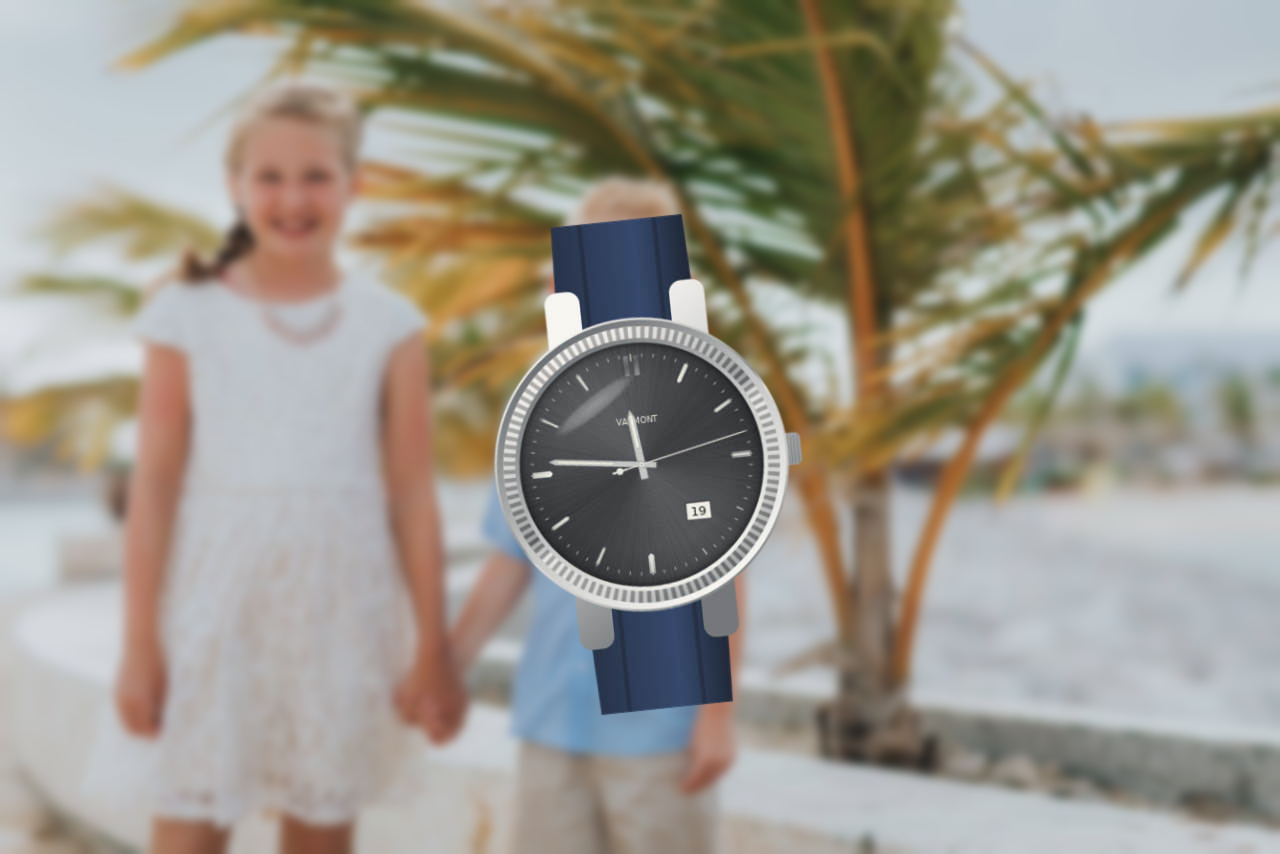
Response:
11h46m13s
